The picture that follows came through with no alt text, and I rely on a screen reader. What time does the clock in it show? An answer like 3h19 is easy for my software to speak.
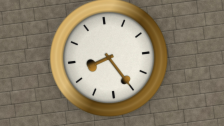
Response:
8h25
